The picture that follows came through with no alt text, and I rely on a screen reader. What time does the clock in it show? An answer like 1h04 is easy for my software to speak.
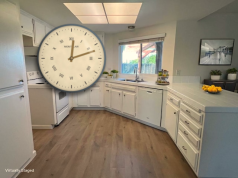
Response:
12h12
